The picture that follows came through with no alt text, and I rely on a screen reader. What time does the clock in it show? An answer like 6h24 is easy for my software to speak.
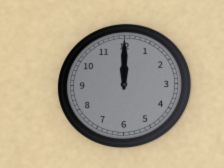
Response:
12h00
